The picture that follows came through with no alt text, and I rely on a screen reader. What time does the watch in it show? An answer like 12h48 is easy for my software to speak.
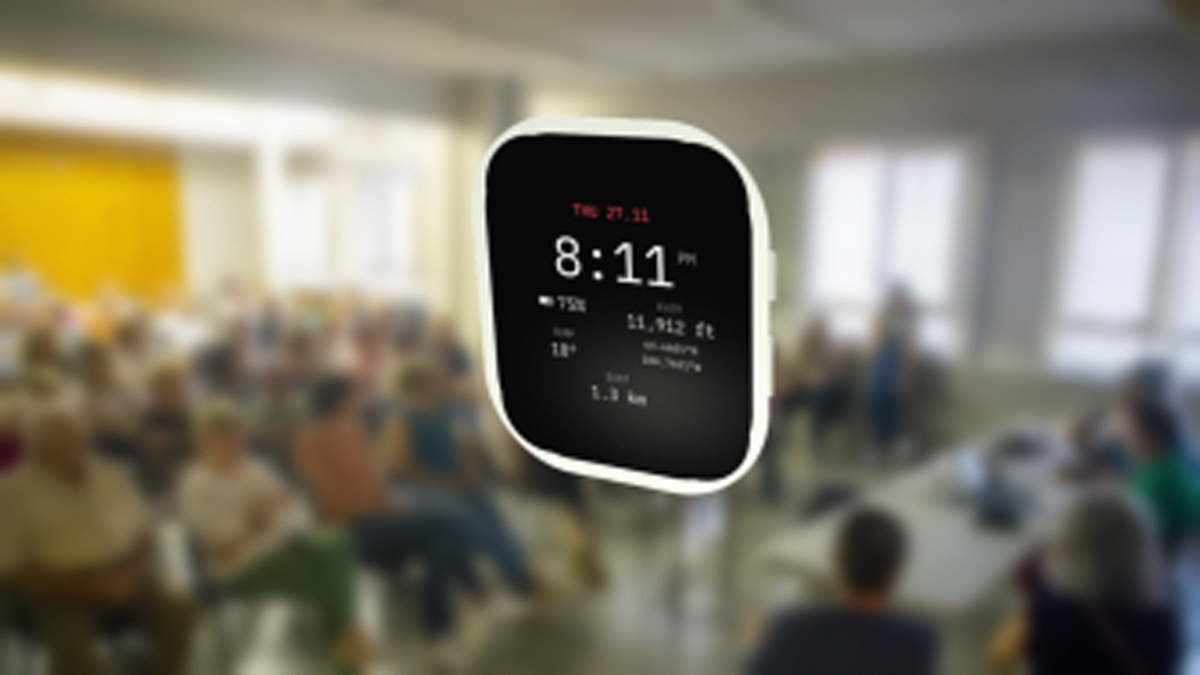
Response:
8h11
